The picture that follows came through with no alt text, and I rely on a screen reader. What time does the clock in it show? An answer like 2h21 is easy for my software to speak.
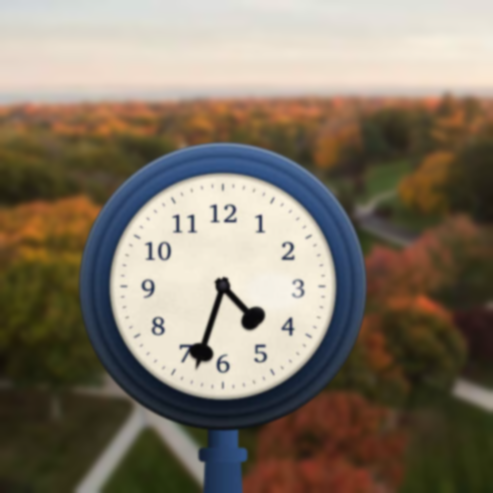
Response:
4h33
